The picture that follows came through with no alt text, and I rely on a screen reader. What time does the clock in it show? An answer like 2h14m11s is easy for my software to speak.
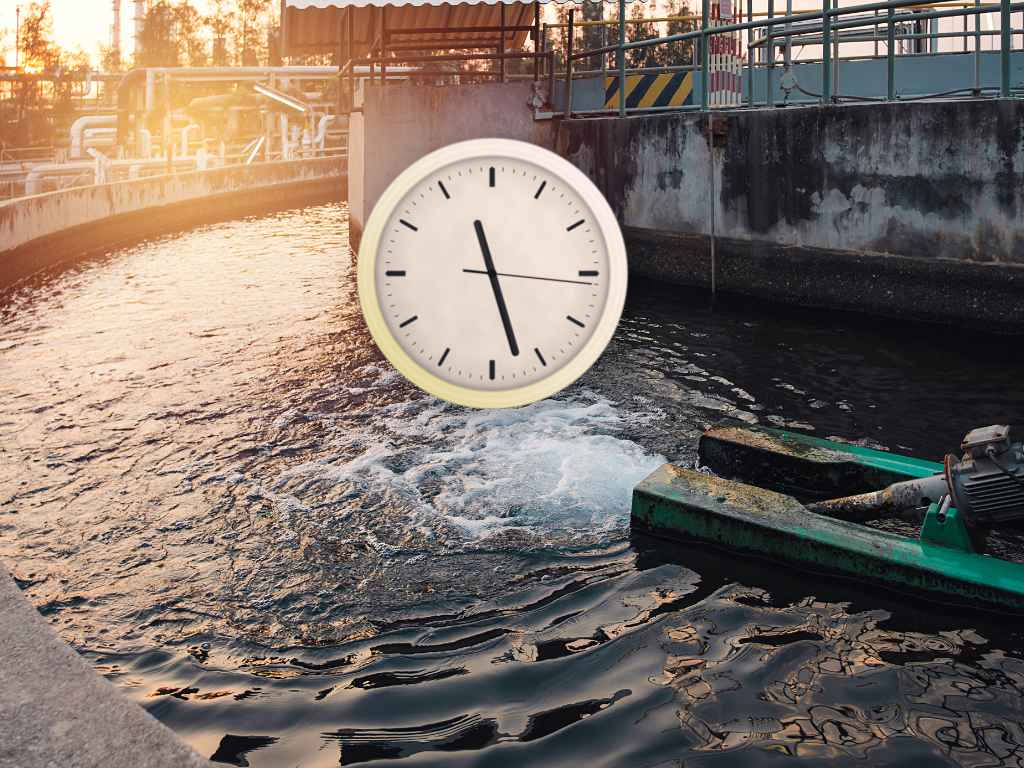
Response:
11h27m16s
